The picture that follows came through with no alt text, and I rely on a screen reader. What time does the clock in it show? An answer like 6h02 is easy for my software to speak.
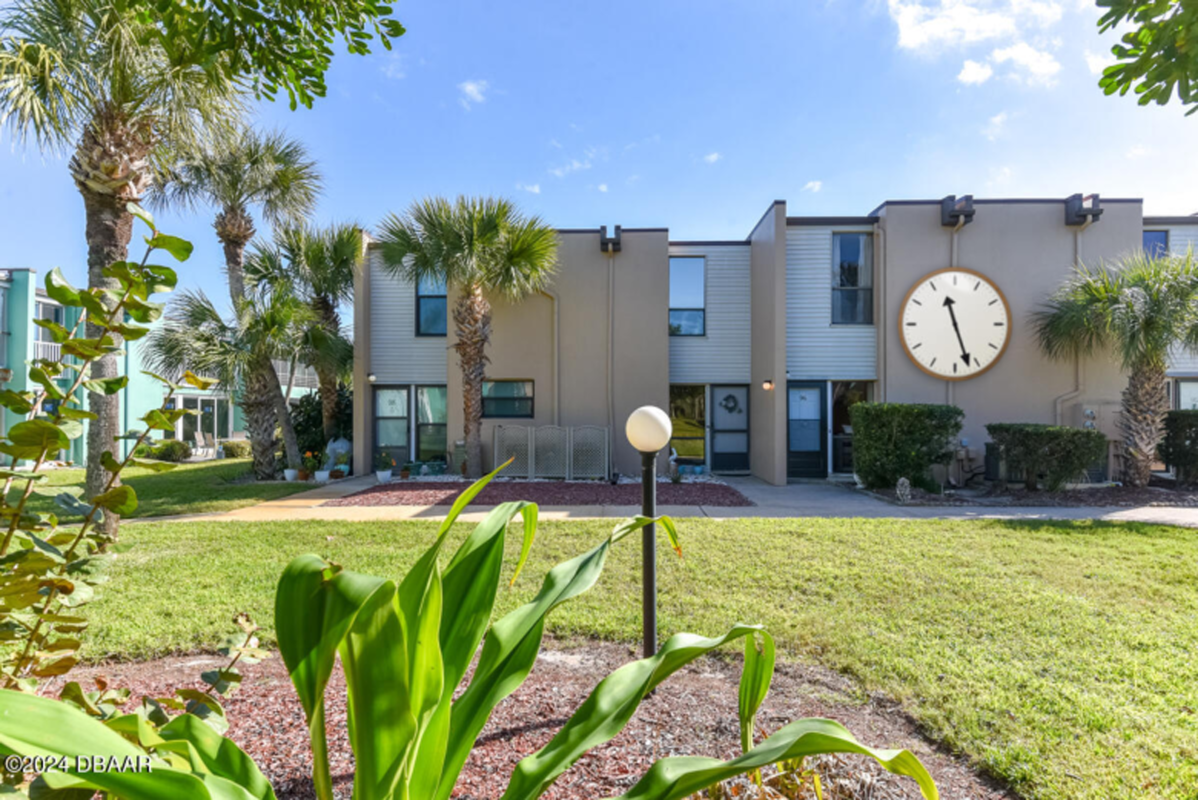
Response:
11h27
